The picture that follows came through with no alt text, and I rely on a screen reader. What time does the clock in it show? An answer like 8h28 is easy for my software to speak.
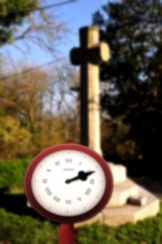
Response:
2h11
